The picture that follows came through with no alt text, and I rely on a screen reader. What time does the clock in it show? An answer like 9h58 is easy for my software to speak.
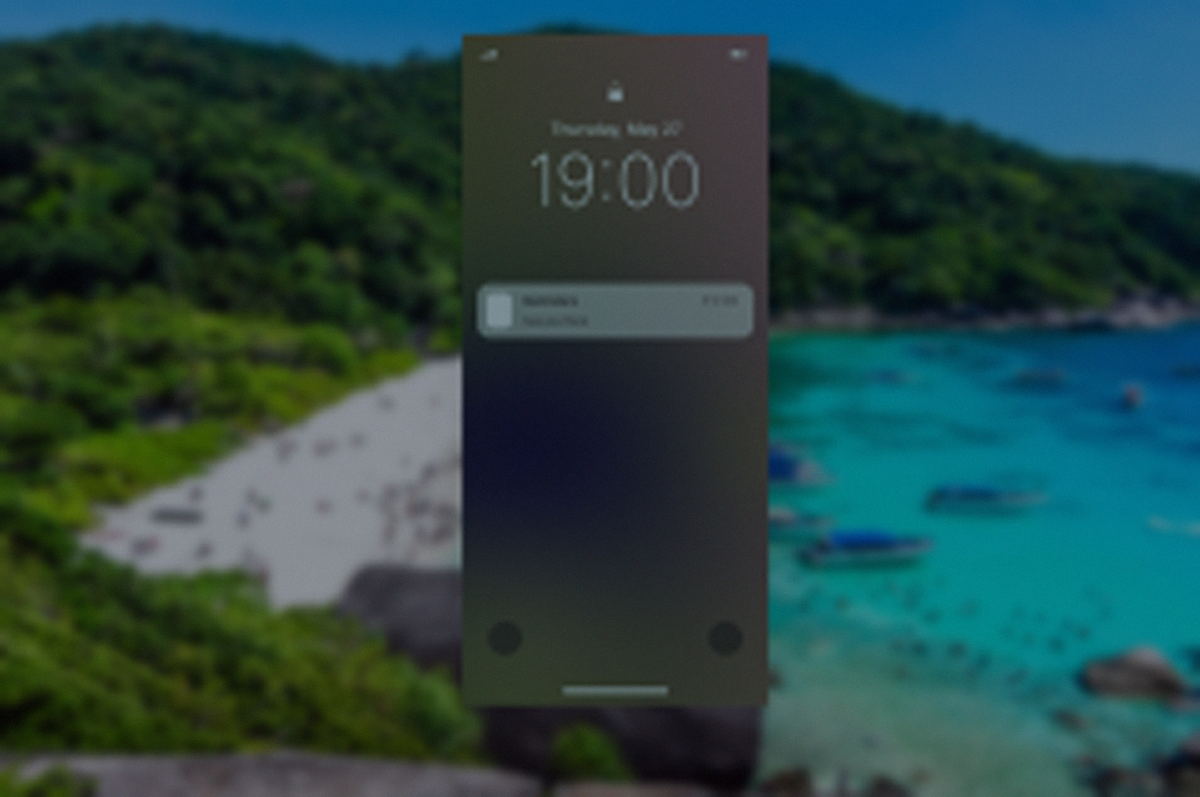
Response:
19h00
